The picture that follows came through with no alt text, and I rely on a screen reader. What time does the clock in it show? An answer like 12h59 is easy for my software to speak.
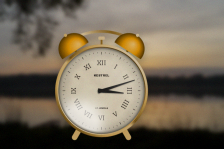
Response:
3h12
